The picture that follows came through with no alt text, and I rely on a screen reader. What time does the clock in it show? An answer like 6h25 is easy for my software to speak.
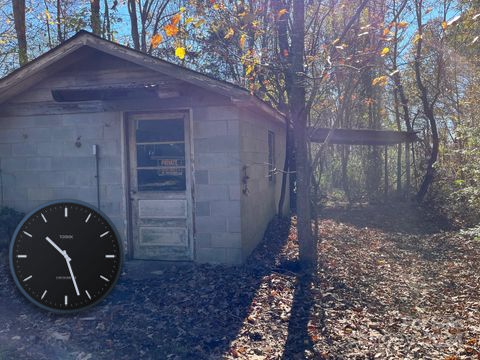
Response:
10h27
